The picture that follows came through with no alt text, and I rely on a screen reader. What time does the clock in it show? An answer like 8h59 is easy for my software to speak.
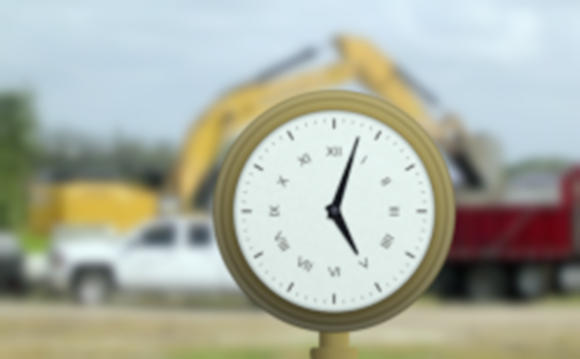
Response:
5h03
